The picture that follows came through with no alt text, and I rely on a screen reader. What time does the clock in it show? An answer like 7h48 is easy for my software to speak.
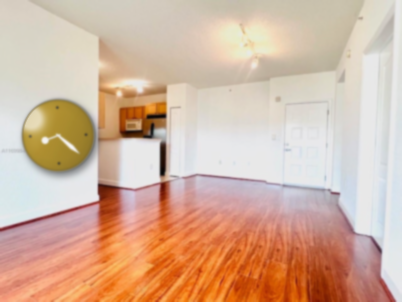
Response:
8h22
